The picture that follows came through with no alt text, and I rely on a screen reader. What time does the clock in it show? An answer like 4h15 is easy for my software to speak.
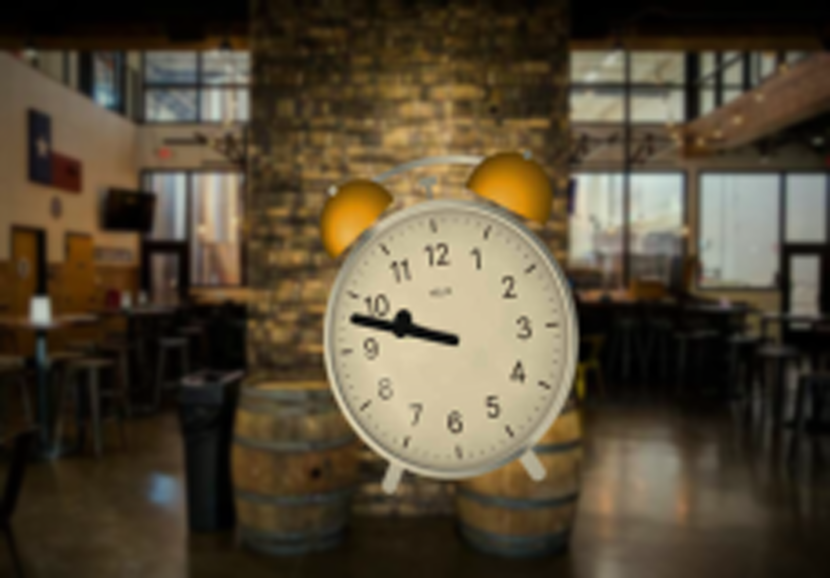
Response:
9h48
